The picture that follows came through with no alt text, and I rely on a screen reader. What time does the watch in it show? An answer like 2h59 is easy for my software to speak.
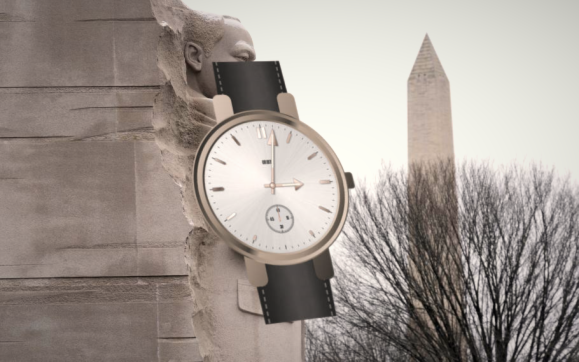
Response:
3h02
